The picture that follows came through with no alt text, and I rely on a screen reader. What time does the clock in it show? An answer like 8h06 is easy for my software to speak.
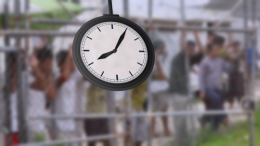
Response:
8h05
